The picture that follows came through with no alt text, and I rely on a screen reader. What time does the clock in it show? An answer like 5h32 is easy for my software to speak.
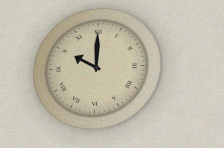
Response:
10h00
